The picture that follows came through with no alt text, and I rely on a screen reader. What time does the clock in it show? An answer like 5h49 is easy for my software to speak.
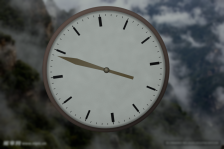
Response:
3h49
